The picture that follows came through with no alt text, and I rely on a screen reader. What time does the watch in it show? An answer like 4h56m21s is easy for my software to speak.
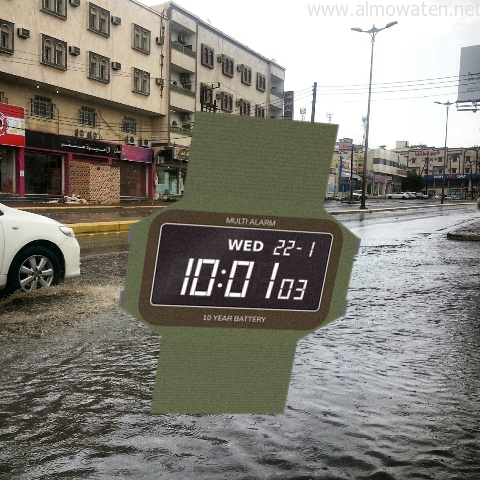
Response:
10h01m03s
